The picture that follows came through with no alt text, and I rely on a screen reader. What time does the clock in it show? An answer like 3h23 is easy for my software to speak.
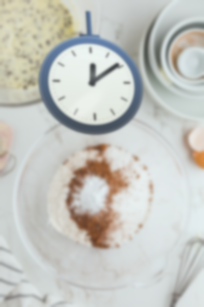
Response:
12h09
